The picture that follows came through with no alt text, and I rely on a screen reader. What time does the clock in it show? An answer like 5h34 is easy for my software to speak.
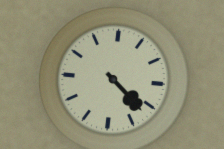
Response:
4h22
